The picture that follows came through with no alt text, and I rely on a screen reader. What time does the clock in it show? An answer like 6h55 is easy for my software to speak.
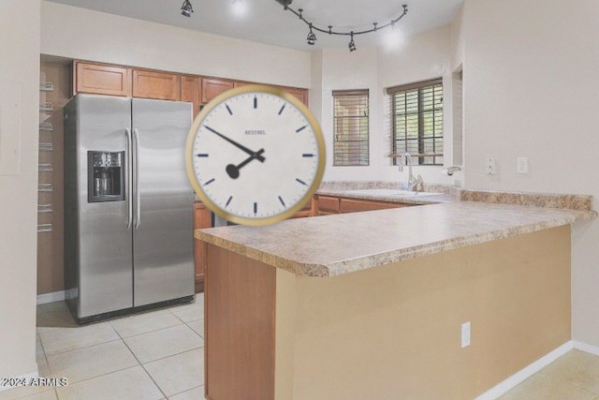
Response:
7h50
